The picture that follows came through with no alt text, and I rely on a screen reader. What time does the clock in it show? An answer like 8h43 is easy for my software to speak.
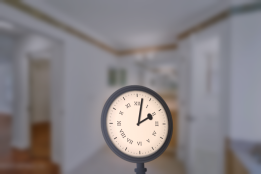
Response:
2h02
